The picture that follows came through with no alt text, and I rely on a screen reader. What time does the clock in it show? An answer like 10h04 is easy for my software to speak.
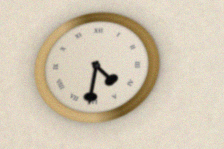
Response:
4h31
